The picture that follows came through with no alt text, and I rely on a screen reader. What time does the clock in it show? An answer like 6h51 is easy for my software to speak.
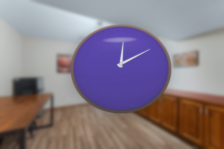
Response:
12h10
